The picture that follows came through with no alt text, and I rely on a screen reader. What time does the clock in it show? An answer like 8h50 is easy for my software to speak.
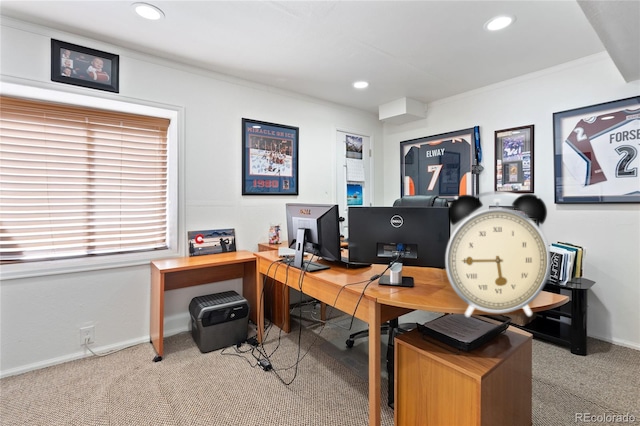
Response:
5h45
